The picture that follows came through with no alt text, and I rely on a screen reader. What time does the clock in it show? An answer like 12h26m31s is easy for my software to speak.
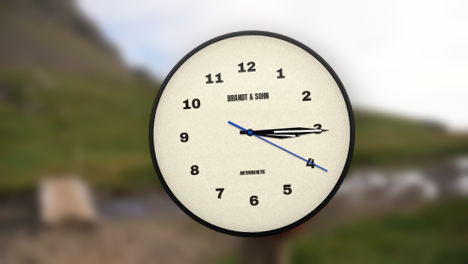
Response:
3h15m20s
